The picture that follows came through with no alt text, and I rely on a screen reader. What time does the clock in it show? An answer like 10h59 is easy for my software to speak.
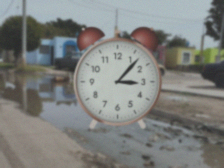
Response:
3h07
